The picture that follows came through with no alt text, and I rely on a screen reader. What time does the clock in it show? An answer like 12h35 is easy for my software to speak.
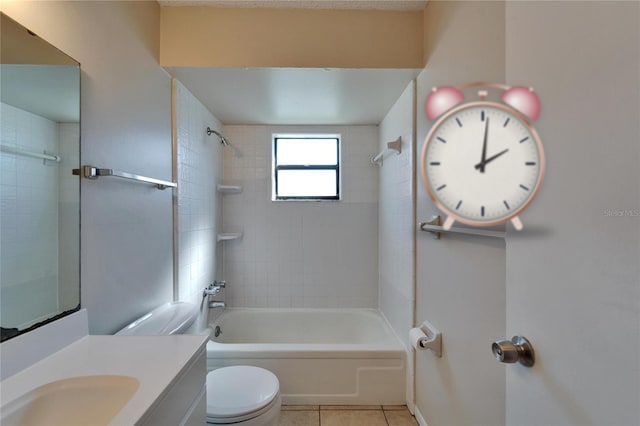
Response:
2h01
